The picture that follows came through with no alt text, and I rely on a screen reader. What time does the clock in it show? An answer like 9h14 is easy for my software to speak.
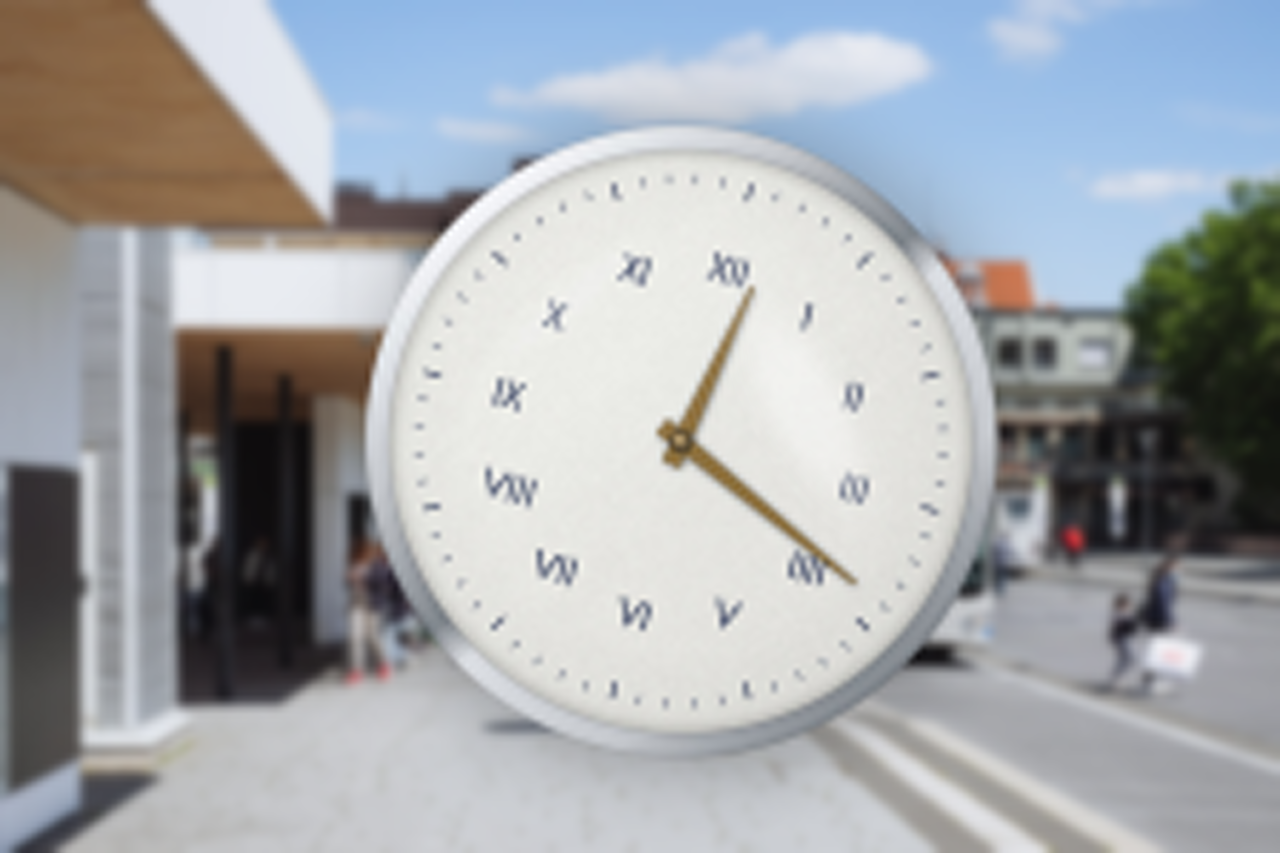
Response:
12h19
